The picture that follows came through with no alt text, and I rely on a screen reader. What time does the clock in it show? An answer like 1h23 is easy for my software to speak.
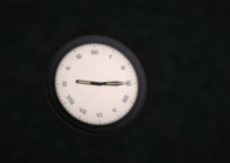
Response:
9h15
